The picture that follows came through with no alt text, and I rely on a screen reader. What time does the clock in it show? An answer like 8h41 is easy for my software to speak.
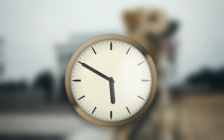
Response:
5h50
